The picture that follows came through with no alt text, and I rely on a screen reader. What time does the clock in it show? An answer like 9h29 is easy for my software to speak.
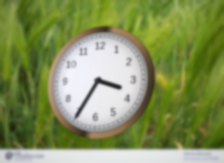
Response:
3h35
